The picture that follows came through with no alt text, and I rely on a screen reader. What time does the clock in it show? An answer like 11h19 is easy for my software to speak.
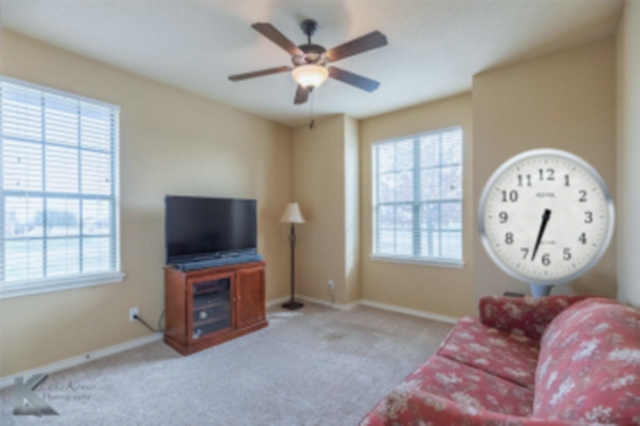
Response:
6h33
